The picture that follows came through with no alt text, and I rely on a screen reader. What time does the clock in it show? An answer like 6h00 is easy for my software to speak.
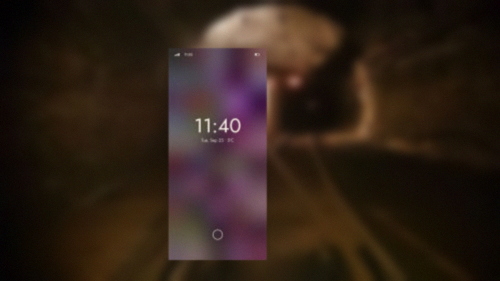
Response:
11h40
